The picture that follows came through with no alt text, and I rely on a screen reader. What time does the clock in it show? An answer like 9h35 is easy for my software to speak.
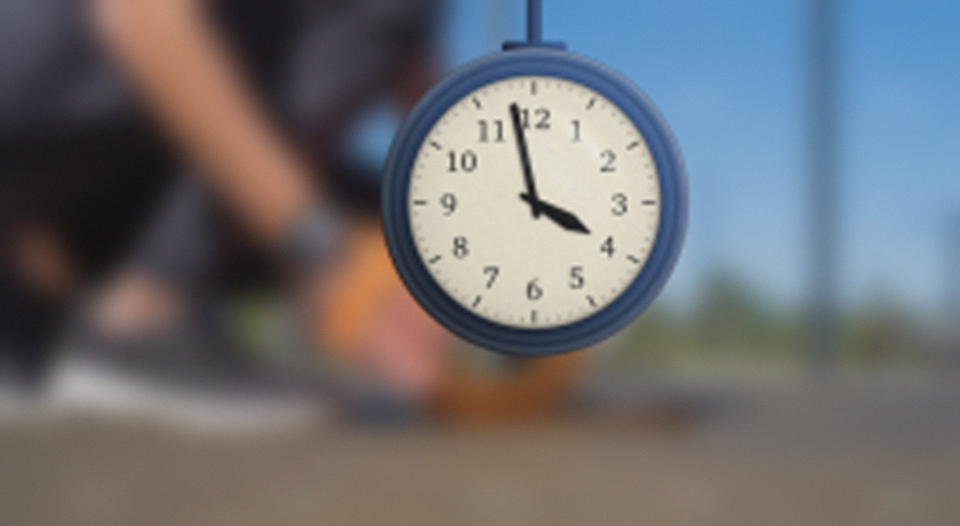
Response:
3h58
